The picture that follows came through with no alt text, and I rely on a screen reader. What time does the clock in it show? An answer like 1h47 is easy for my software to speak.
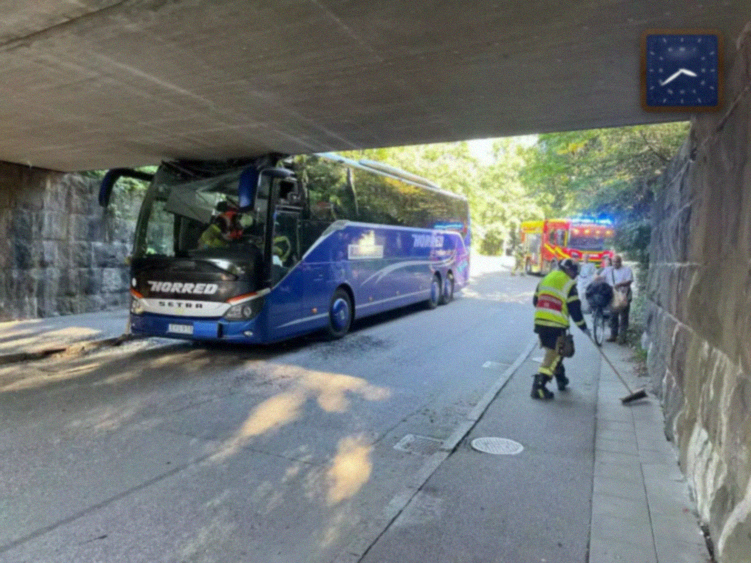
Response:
3h39
